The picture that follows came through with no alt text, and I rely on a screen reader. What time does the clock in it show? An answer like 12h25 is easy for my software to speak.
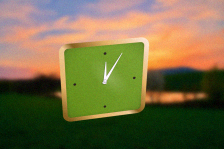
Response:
12h05
